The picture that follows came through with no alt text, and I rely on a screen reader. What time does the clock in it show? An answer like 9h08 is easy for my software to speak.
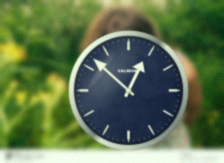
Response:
12h52
